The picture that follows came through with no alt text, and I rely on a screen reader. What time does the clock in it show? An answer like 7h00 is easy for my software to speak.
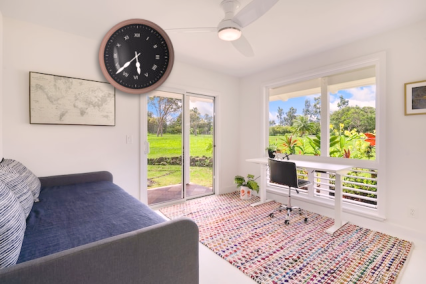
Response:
5h38
